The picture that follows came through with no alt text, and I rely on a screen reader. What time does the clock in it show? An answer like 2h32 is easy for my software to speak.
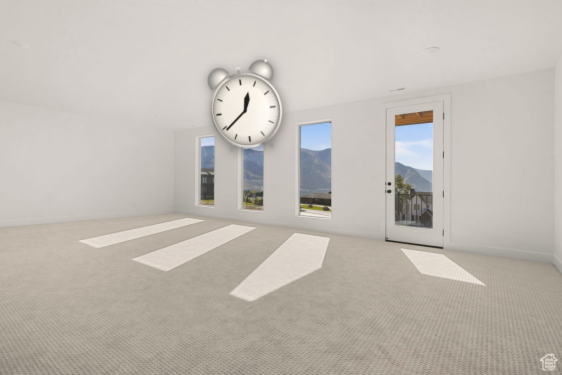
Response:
12h39
